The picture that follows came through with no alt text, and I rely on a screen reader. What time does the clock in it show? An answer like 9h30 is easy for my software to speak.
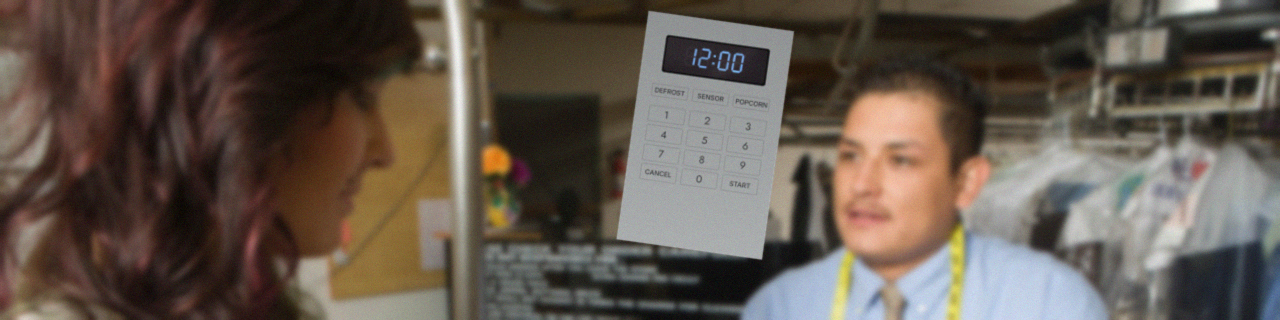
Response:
12h00
